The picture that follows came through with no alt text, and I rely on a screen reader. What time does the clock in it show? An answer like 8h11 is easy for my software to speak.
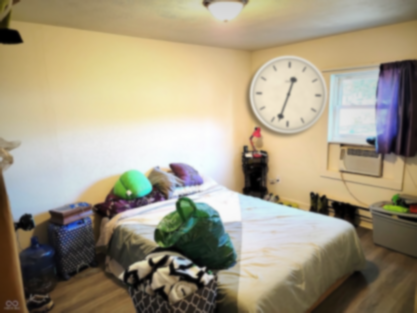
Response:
12h33
